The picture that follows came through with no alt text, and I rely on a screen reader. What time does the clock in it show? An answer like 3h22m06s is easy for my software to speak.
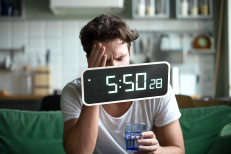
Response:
5h50m28s
